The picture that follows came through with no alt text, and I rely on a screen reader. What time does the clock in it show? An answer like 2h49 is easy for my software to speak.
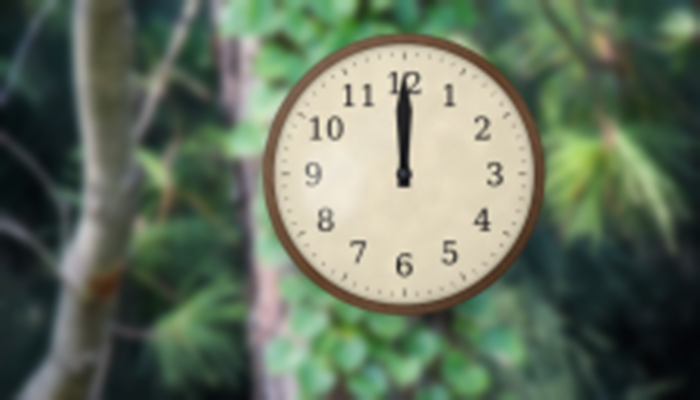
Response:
12h00
